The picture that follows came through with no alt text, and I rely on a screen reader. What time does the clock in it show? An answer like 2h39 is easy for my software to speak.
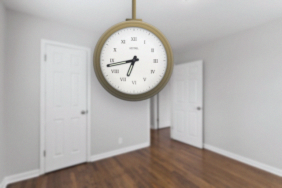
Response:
6h43
